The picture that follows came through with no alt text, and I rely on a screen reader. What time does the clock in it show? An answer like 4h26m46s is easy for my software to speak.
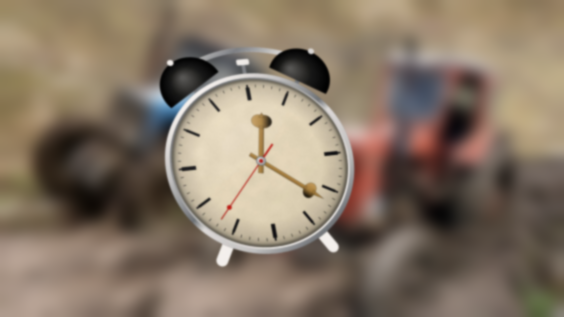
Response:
12h21m37s
